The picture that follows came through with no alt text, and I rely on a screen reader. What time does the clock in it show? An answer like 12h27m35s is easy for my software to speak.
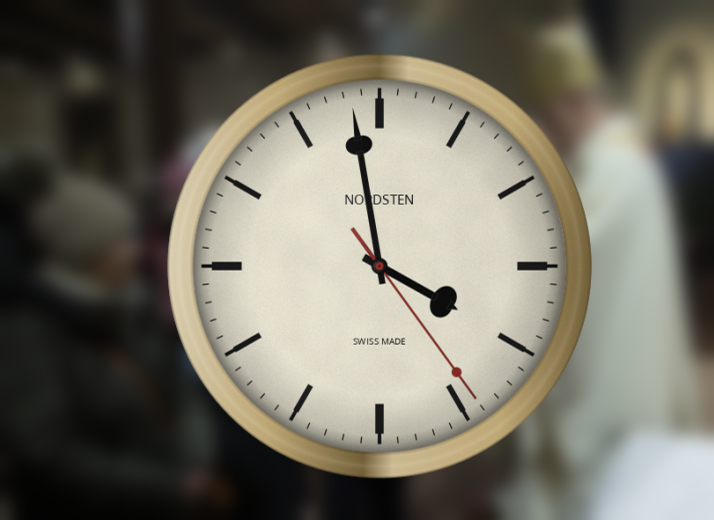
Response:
3h58m24s
